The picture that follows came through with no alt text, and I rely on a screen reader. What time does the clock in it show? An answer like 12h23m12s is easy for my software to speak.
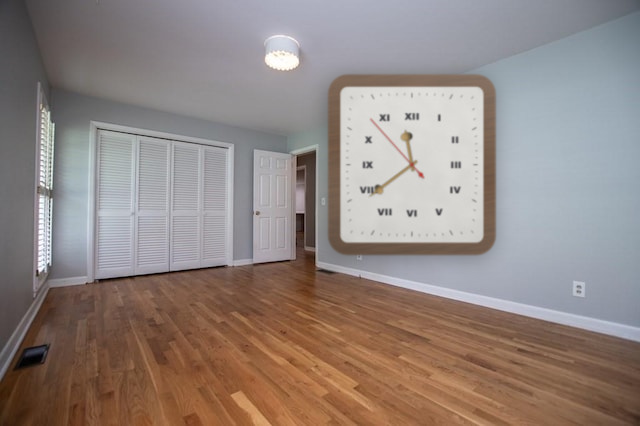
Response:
11h38m53s
